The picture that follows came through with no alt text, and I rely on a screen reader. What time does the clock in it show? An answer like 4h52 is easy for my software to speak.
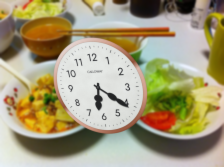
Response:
6h21
